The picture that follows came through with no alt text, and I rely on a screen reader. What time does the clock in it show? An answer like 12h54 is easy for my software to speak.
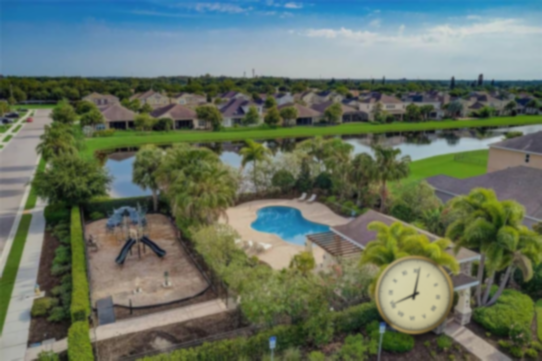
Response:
8h01
